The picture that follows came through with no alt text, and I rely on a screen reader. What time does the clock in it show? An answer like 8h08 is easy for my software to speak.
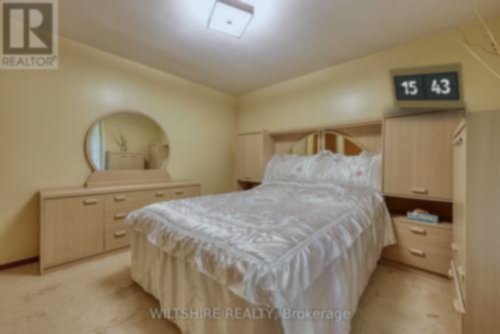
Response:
15h43
